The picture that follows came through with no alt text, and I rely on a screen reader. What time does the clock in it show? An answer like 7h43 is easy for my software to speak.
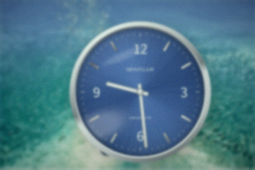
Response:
9h29
